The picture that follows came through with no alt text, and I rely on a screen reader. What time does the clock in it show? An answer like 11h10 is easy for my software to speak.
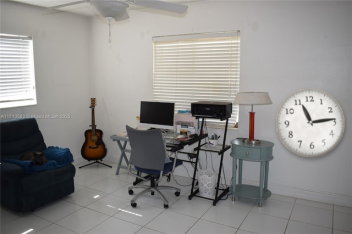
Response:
11h14
